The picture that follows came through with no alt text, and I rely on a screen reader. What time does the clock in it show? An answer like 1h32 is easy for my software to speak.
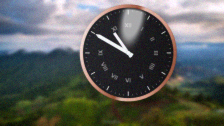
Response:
10h50
